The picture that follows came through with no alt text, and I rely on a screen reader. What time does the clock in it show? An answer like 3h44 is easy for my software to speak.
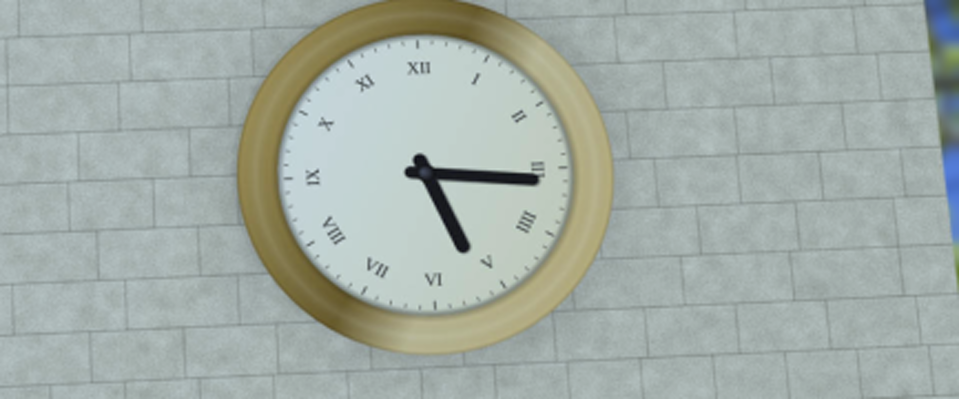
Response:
5h16
